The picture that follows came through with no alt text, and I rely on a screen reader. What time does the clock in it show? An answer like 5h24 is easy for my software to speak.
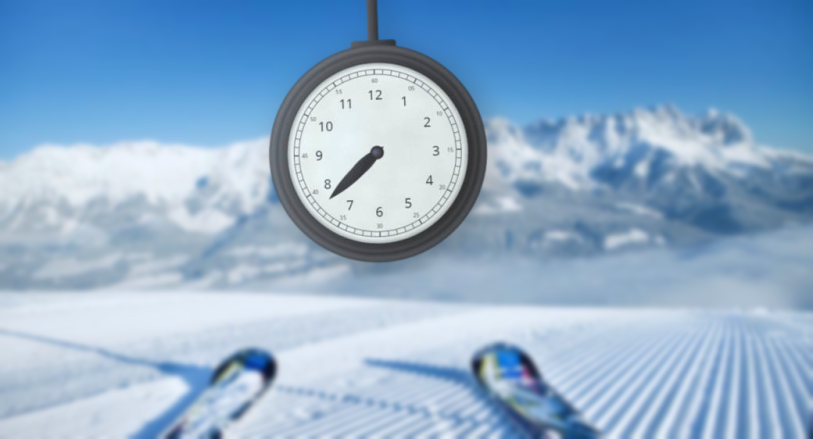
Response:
7h38
